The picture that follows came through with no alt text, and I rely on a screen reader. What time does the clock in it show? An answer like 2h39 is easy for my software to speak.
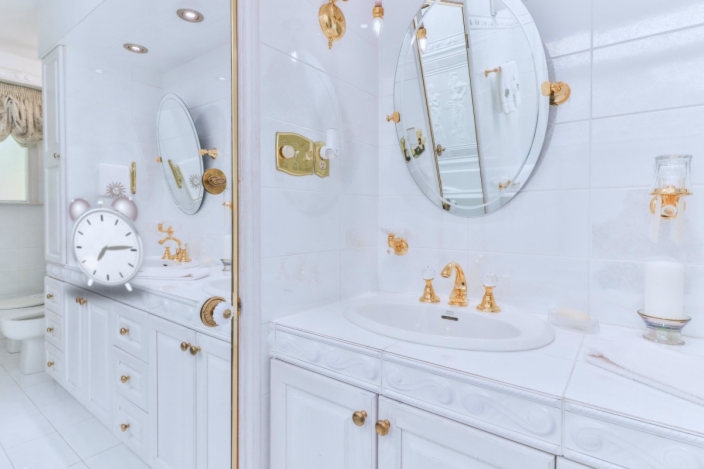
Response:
7h14
